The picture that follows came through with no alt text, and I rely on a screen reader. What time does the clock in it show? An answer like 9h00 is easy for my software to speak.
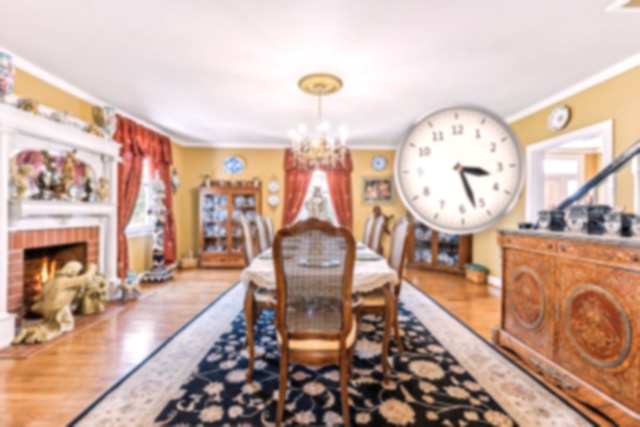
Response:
3h27
